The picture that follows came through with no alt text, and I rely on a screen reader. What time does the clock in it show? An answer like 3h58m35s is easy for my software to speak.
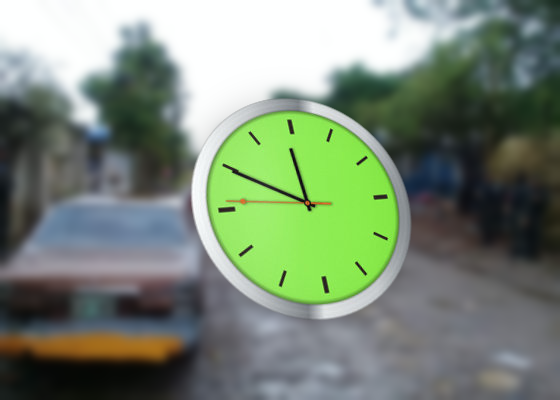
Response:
11h49m46s
